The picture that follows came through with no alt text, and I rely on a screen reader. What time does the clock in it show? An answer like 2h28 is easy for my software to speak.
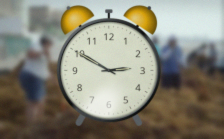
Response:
2h50
